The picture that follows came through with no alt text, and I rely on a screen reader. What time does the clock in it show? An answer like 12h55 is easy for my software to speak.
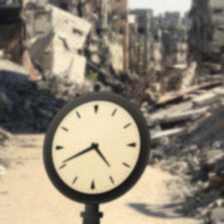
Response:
4h41
